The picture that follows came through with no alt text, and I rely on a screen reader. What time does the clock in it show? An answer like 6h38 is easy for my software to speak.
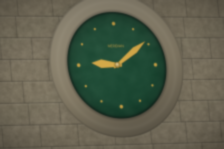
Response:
9h09
